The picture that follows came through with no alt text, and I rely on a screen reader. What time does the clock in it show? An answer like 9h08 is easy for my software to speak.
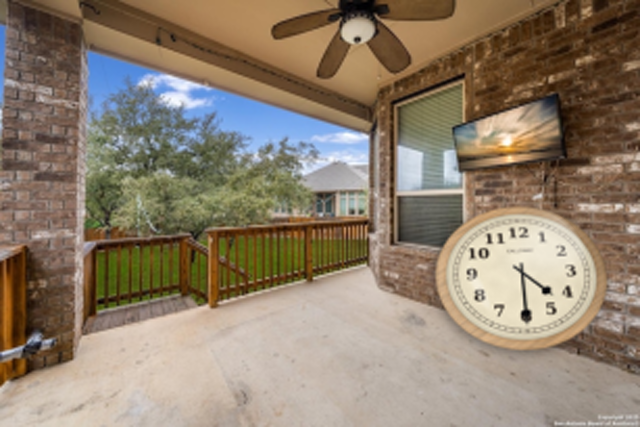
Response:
4h30
